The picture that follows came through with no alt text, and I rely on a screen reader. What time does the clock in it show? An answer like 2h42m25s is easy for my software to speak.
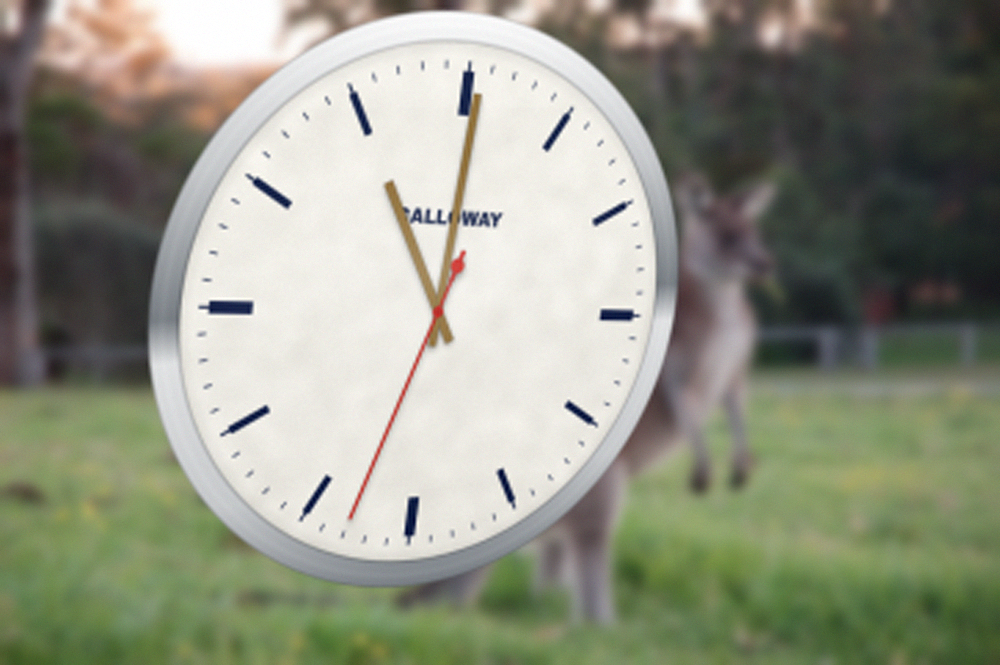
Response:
11h00m33s
